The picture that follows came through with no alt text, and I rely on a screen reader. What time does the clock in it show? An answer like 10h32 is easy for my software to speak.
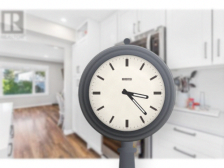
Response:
3h23
